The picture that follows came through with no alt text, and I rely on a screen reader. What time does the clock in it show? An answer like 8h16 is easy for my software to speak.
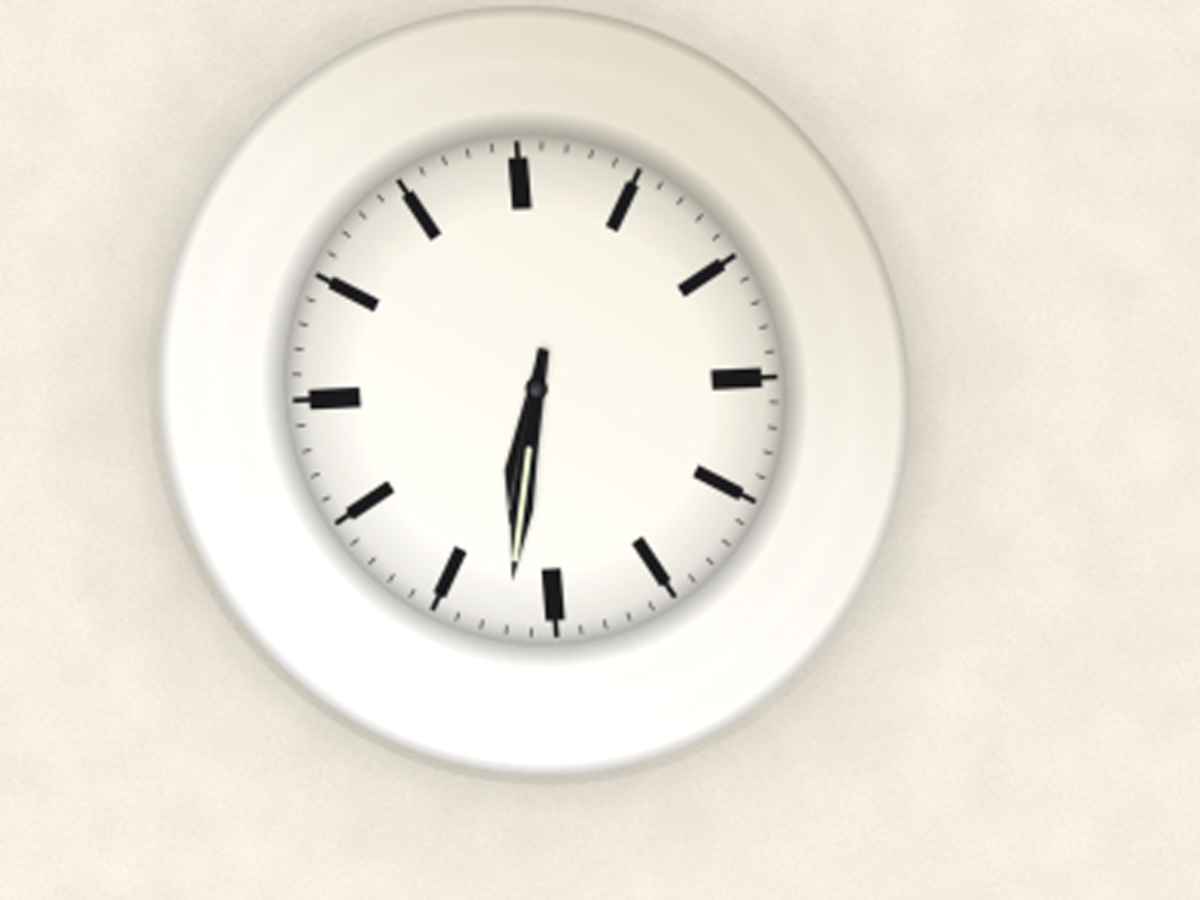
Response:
6h32
